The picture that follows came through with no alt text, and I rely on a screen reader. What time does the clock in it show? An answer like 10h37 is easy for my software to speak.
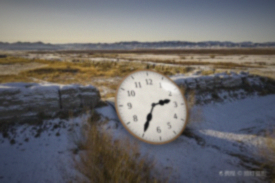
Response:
2h35
